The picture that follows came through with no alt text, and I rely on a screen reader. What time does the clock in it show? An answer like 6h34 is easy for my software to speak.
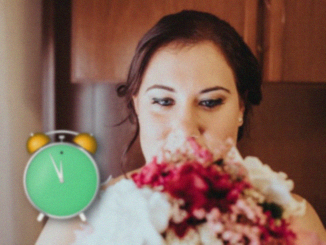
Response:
11h56
